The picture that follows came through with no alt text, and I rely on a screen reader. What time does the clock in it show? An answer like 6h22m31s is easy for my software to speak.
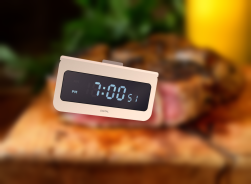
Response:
7h00m51s
